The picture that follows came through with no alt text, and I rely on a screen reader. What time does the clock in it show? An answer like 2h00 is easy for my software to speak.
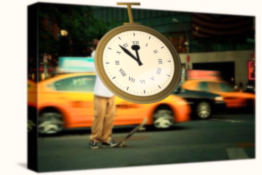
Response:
11h53
